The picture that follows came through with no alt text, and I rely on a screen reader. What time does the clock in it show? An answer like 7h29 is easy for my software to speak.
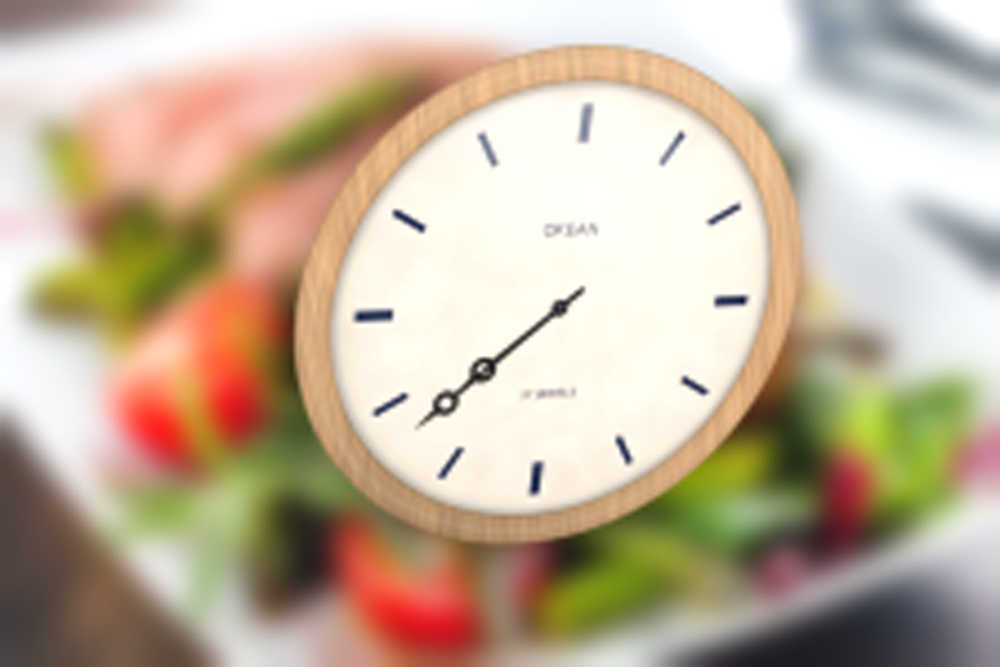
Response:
7h38
